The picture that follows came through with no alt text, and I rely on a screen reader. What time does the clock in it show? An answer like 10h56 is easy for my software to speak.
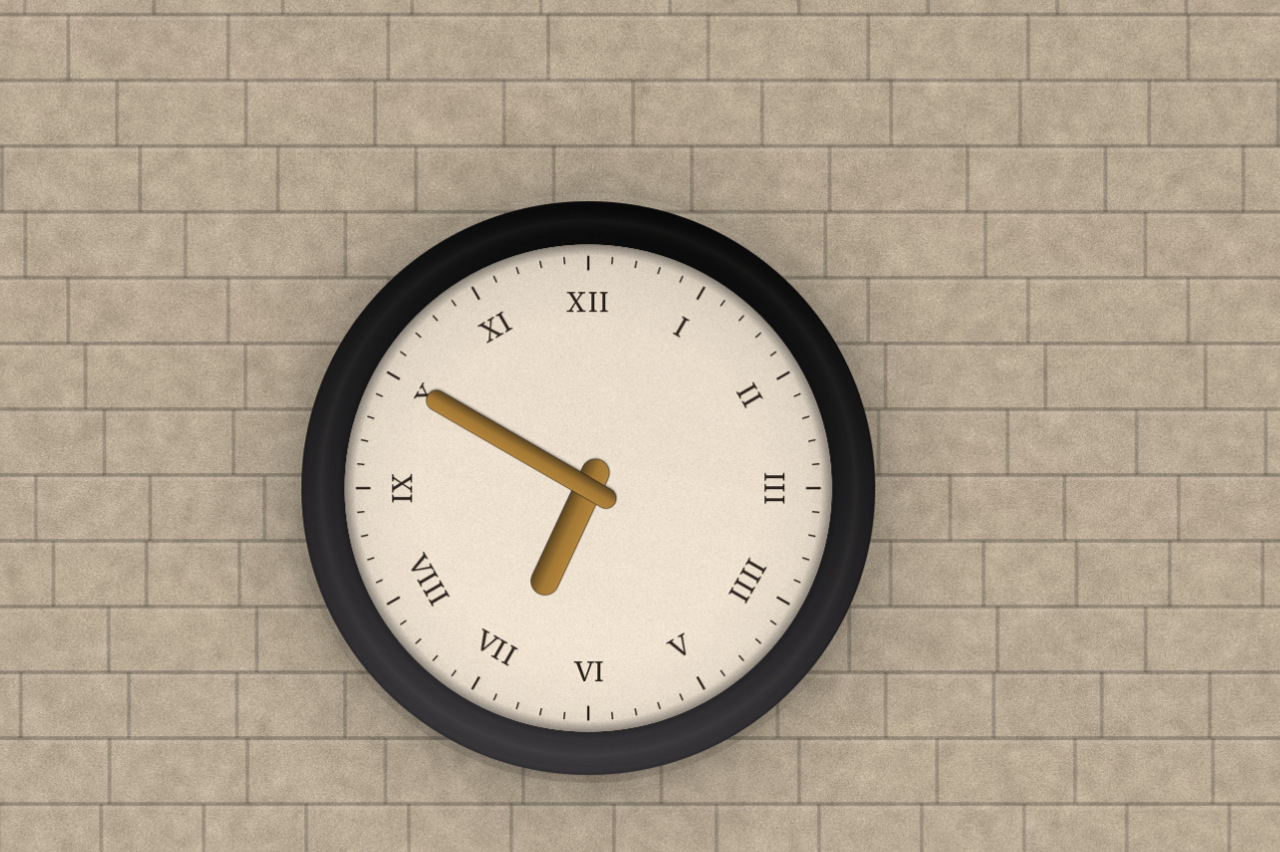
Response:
6h50
